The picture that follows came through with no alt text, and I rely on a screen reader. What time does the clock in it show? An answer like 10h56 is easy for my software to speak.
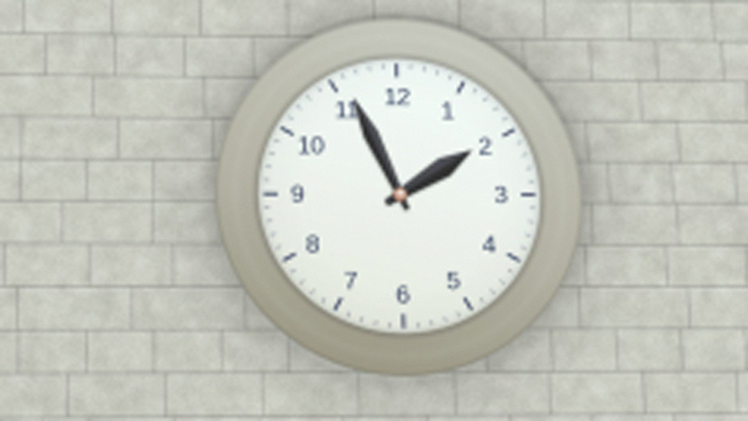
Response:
1h56
